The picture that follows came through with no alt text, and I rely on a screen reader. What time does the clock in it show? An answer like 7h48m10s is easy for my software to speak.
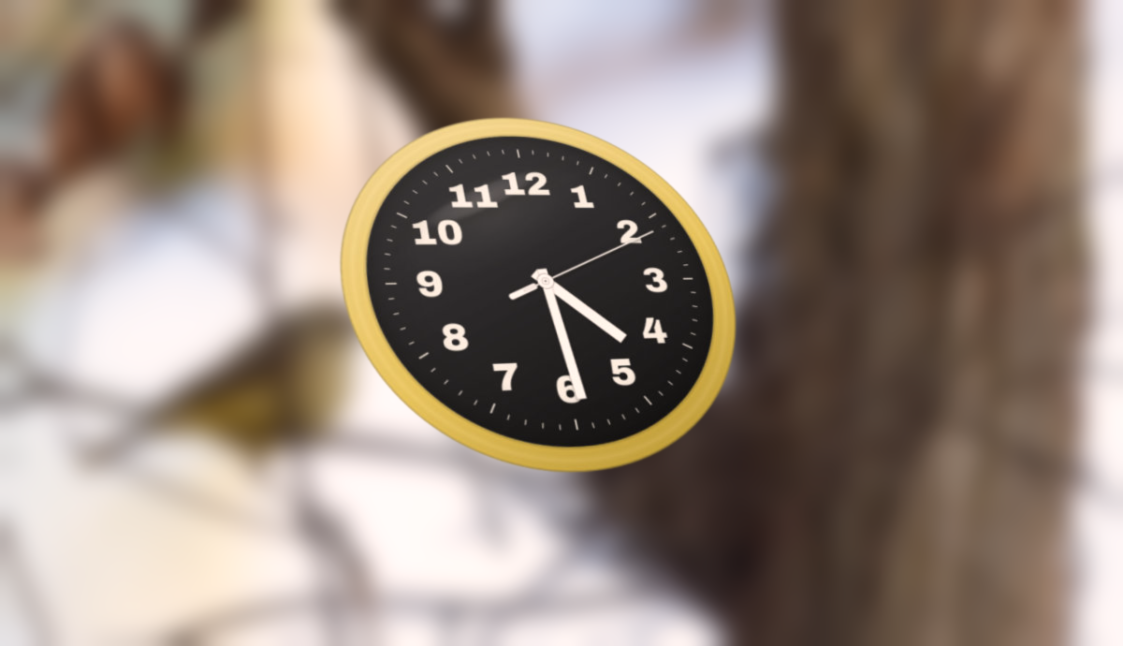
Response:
4h29m11s
